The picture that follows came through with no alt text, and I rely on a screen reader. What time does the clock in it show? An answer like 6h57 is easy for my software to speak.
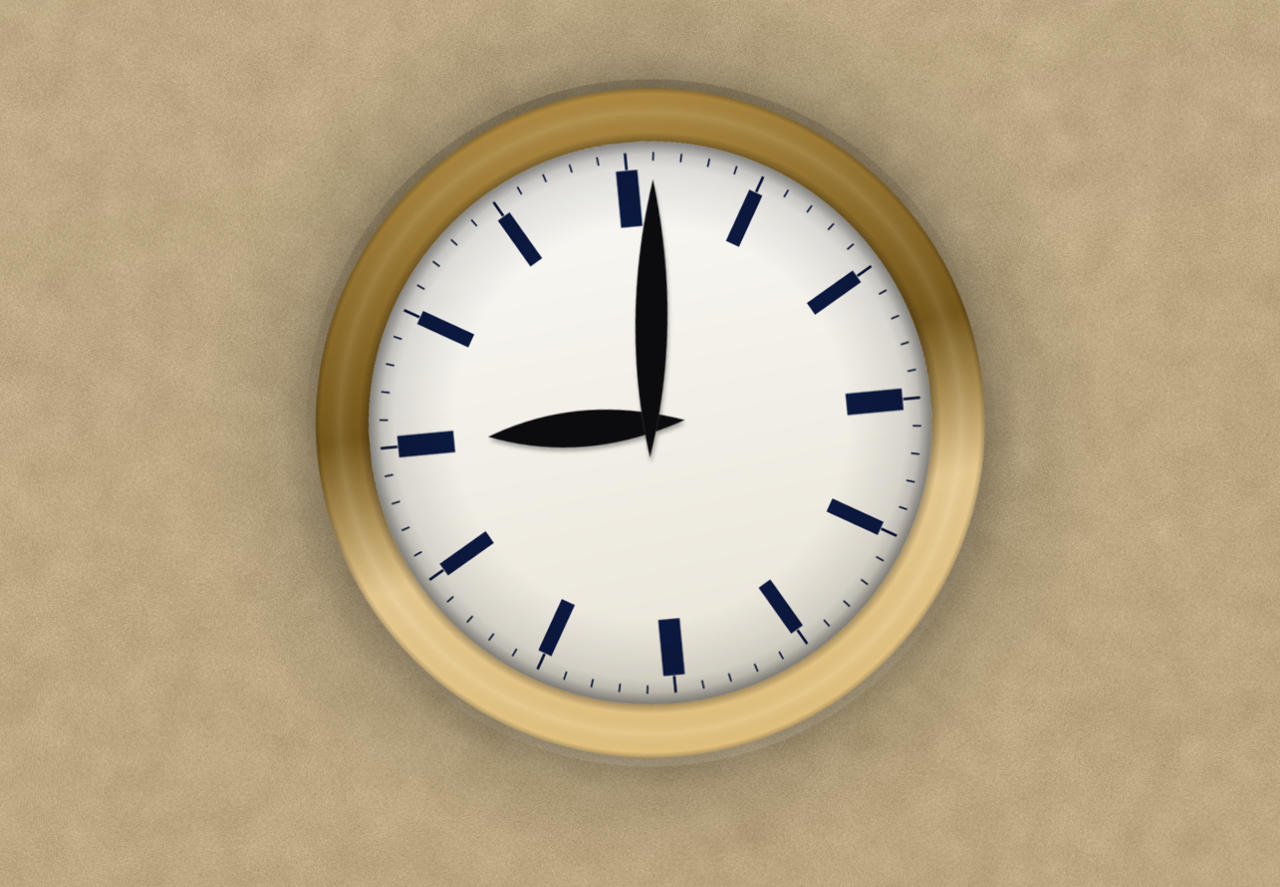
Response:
9h01
